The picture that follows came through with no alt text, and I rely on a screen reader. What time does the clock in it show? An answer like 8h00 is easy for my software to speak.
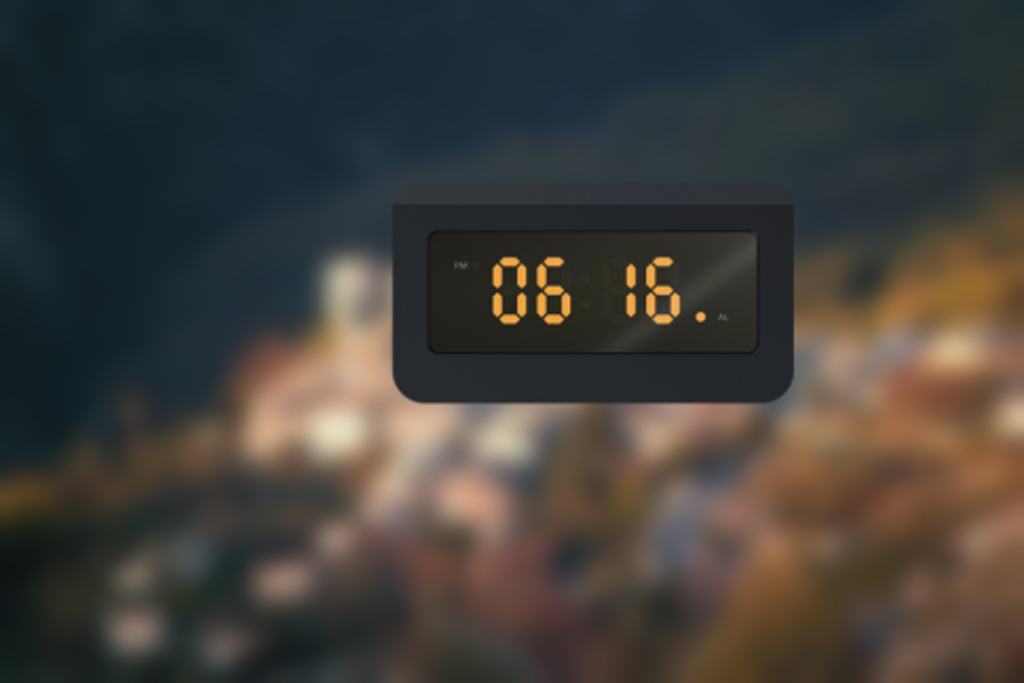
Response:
6h16
